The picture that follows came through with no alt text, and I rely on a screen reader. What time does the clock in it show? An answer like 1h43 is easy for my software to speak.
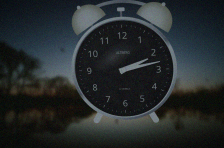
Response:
2h13
